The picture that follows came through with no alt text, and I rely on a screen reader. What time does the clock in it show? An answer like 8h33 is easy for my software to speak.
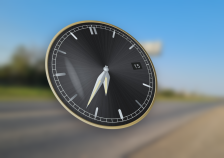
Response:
6h37
